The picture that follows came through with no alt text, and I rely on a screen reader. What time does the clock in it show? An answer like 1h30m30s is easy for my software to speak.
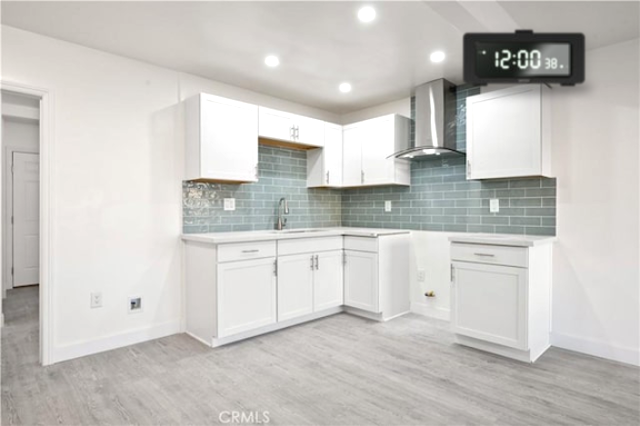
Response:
12h00m38s
